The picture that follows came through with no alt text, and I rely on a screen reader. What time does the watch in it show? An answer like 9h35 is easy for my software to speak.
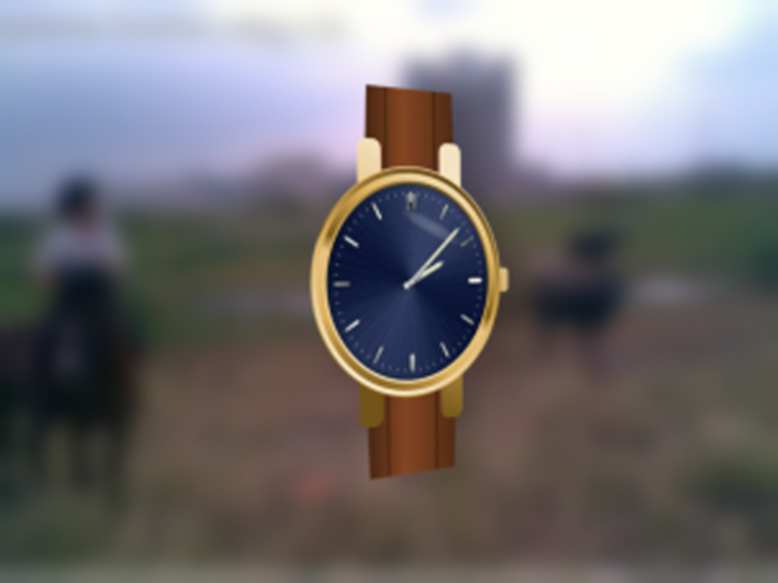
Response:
2h08
